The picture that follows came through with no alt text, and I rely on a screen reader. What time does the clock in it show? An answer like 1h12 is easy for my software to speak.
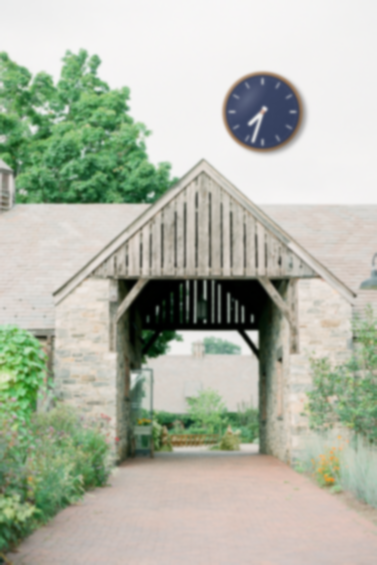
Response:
7h33
